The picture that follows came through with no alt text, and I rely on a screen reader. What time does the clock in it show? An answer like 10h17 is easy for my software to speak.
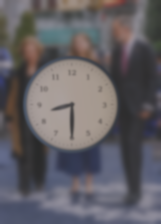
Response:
8h30
